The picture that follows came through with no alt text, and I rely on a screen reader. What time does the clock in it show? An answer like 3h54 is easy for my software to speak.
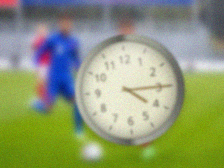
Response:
4h15
